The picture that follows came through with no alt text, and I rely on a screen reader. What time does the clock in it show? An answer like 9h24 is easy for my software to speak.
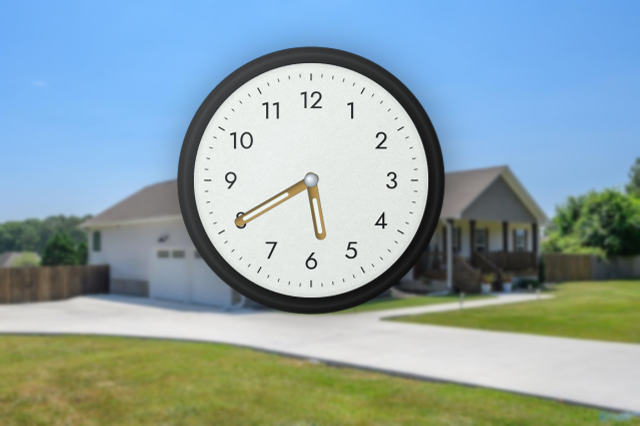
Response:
5h40
